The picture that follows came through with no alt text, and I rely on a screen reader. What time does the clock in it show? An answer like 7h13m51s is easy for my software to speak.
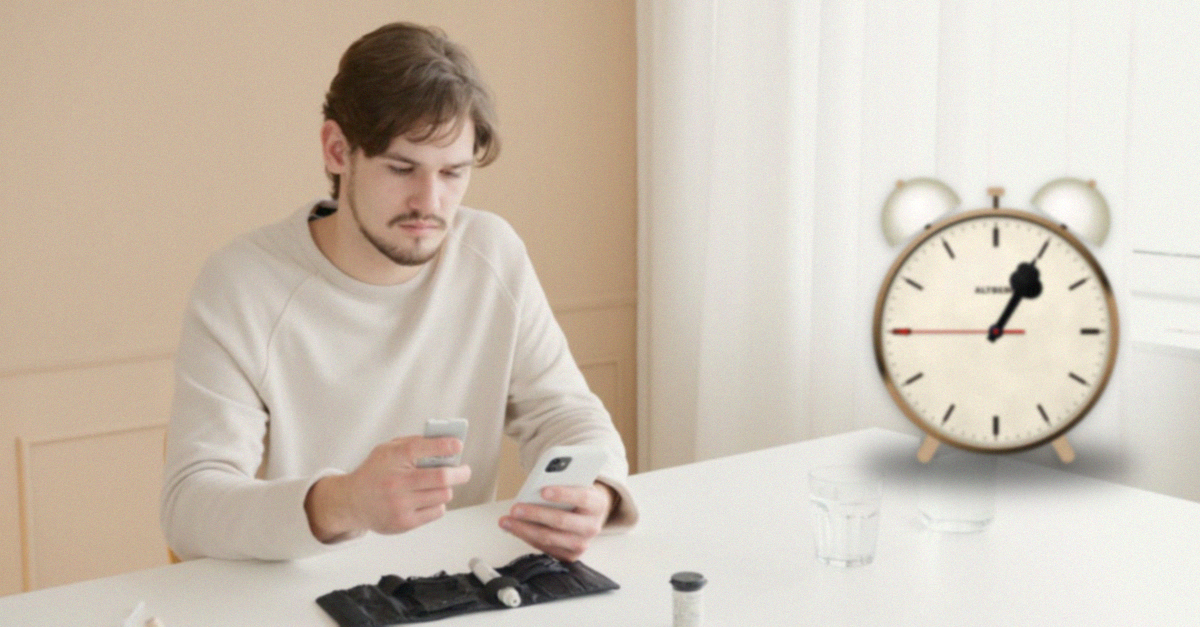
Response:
1h04m45s
